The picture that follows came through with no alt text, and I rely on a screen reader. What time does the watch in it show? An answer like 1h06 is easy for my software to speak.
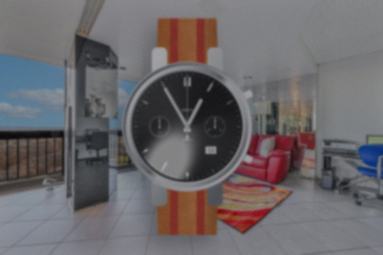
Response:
12h55
